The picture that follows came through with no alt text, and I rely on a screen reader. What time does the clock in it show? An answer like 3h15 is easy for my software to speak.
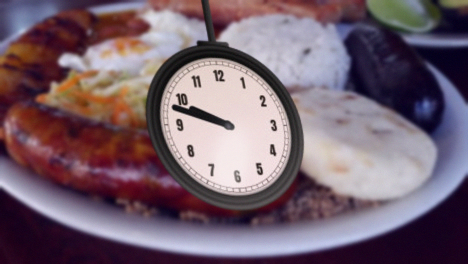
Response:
9h48
